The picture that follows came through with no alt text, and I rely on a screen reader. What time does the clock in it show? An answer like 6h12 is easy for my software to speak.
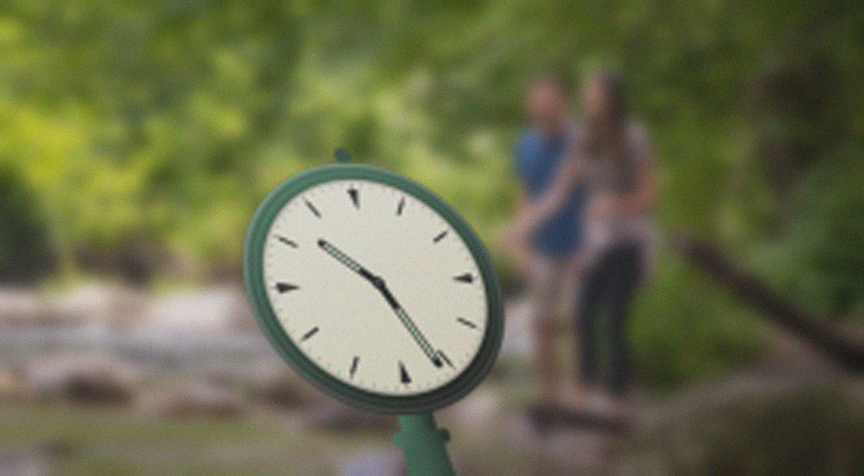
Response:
10h26
